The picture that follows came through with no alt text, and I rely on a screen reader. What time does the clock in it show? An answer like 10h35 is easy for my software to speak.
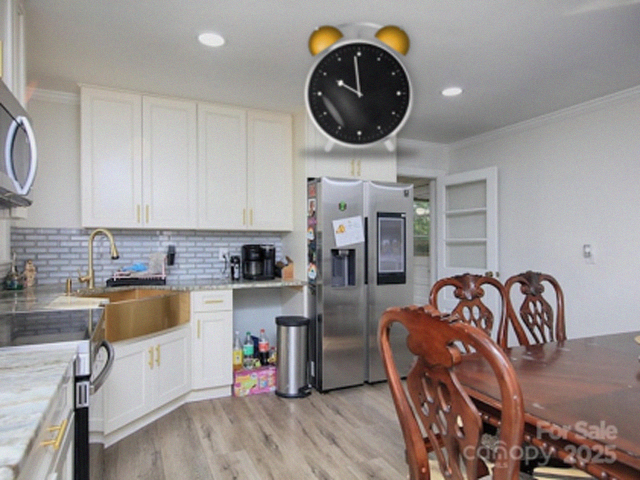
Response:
9h59
